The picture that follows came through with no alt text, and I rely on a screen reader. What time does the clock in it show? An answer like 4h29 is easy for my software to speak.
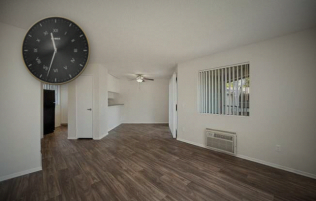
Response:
11h33
